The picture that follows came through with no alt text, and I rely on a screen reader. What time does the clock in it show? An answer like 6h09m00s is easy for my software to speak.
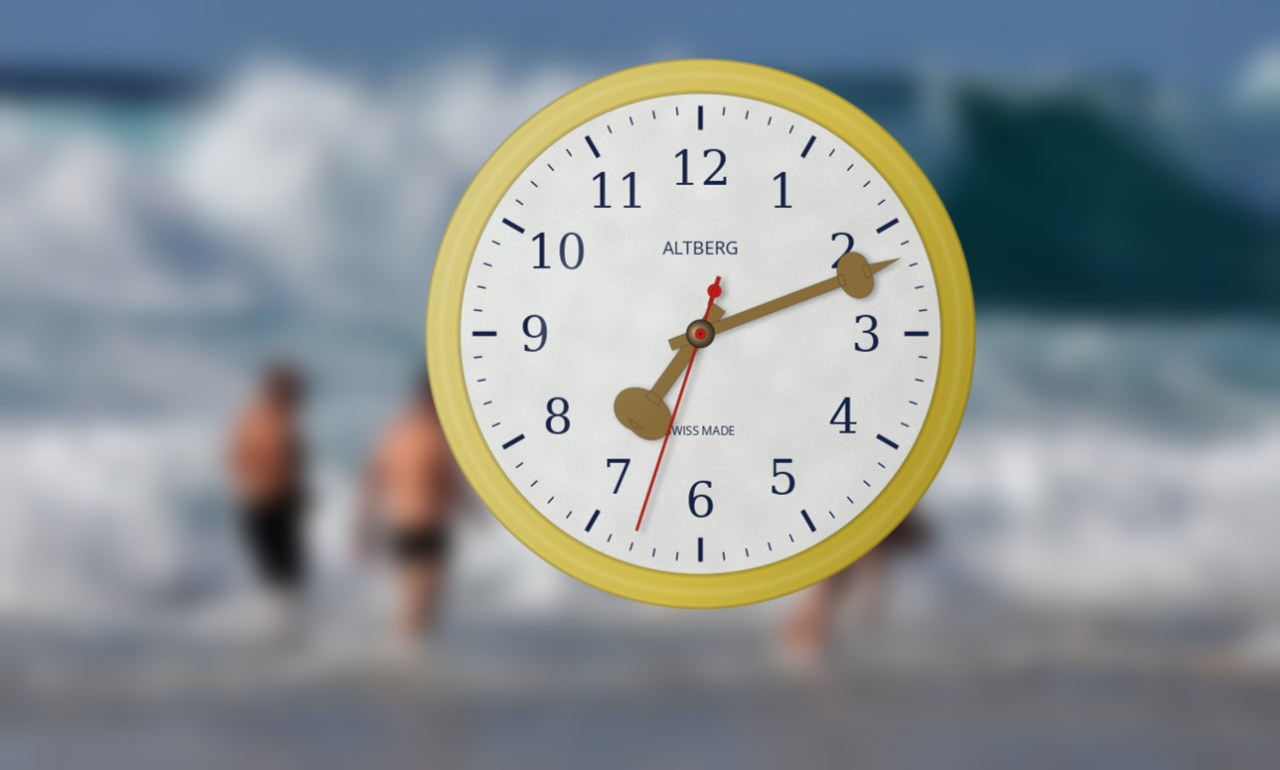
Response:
7h11m33s
